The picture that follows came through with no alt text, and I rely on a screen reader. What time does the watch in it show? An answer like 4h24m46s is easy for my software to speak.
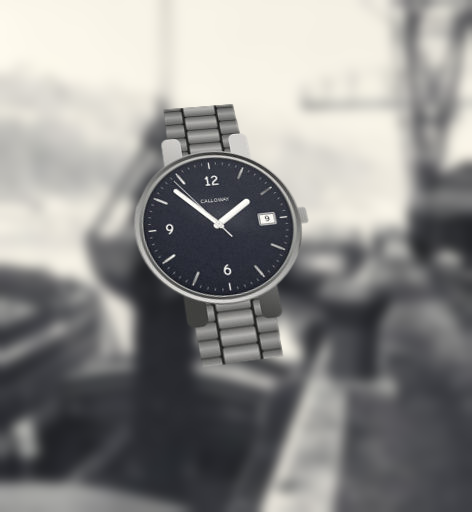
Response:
1h52m54s
